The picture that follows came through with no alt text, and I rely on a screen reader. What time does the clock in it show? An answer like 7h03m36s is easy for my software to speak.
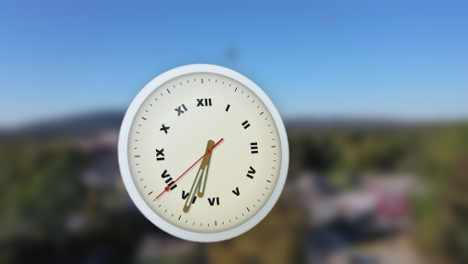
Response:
6h34m39s
